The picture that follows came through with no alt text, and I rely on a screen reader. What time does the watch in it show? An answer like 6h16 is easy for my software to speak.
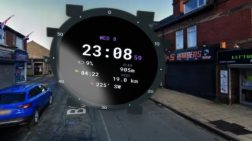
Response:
23h08
